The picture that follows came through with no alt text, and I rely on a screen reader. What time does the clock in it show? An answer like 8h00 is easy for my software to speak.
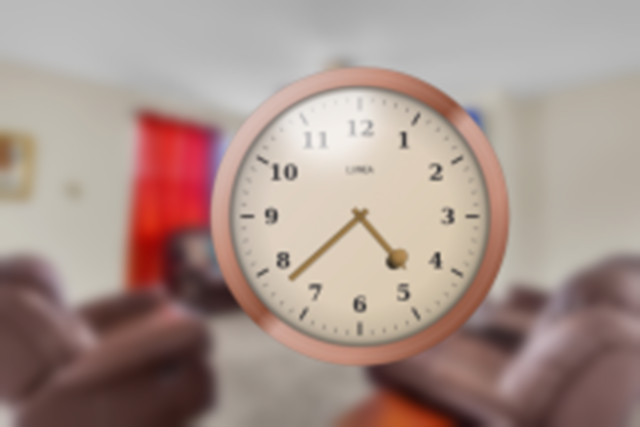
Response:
4h38
